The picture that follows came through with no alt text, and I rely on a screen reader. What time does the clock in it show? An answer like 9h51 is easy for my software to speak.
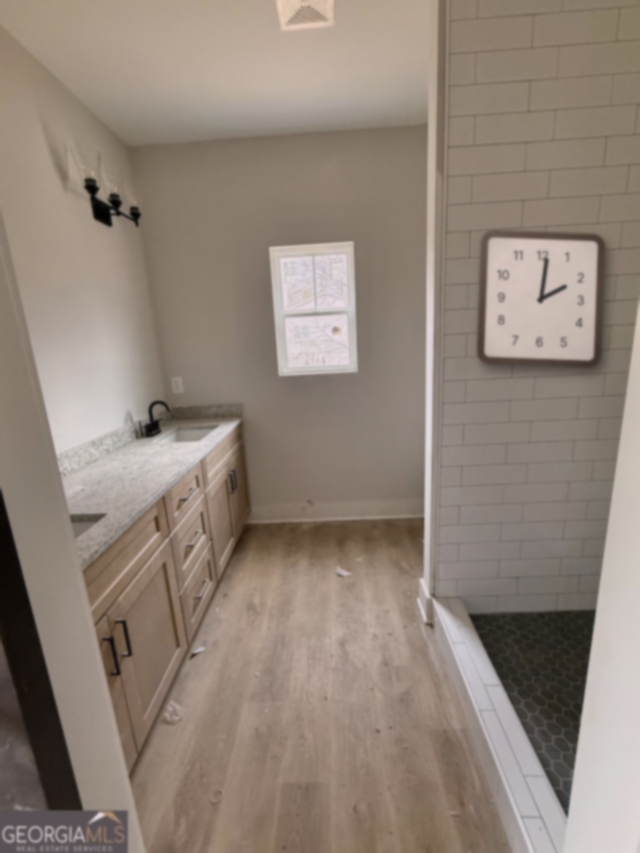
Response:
2h01
